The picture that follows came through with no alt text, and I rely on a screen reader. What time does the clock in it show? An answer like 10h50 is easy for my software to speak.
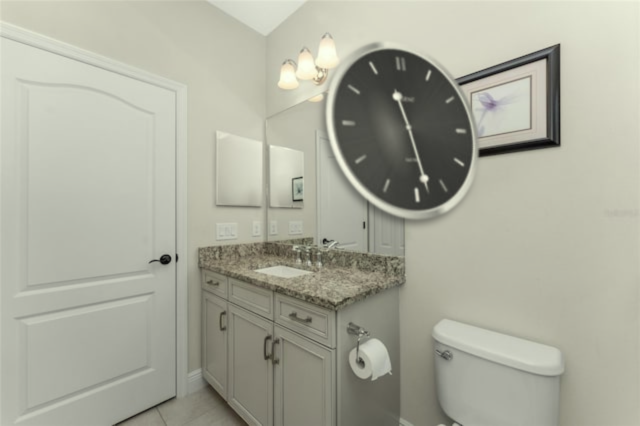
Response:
11h28
